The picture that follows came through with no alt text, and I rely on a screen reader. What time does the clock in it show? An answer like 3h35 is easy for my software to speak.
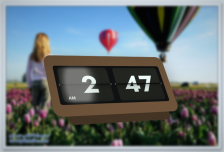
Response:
2h47
